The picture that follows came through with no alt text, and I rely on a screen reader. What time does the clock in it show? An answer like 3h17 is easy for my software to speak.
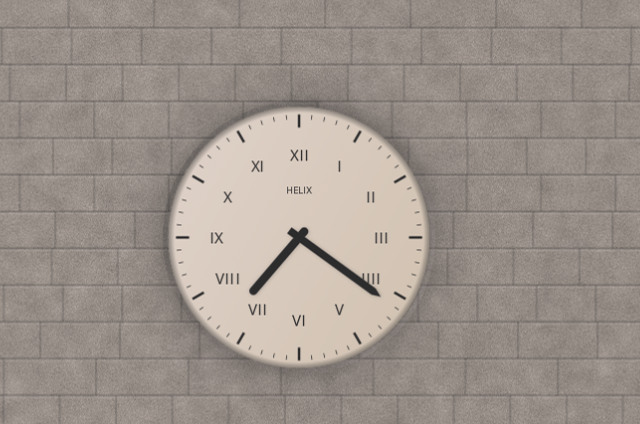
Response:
7h21
